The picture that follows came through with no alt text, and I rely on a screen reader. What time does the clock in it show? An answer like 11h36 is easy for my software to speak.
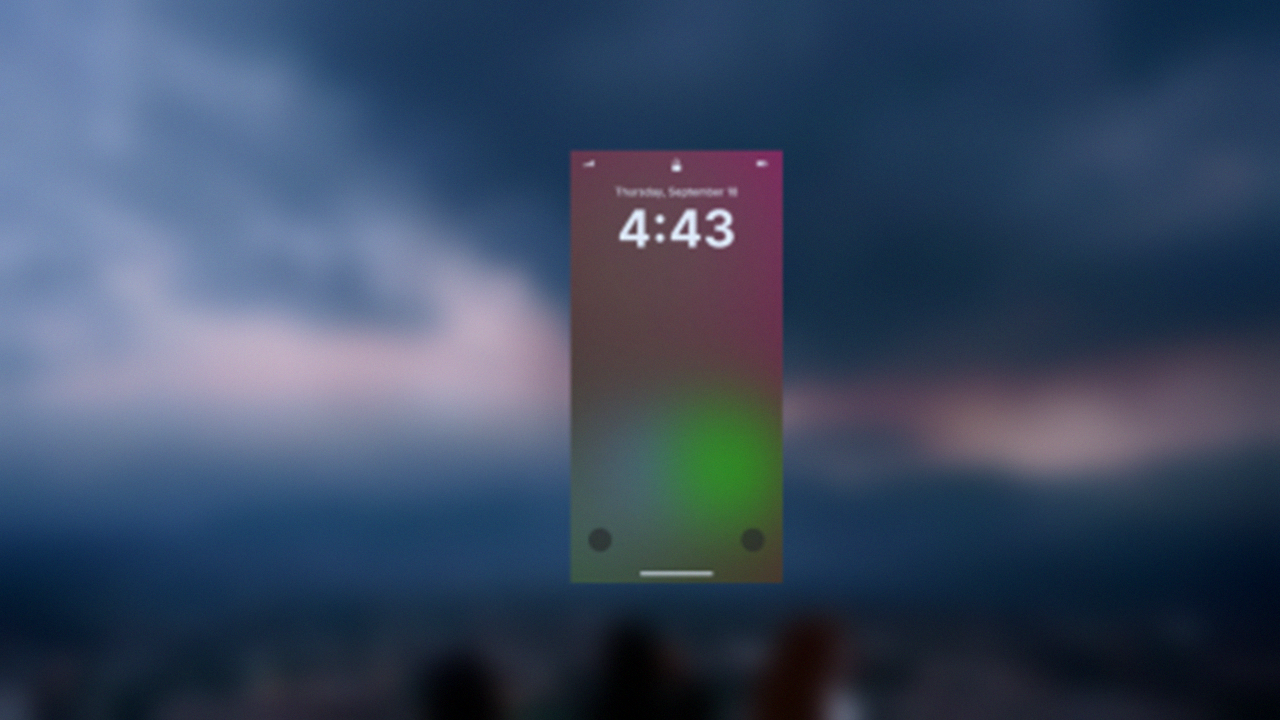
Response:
4h43
